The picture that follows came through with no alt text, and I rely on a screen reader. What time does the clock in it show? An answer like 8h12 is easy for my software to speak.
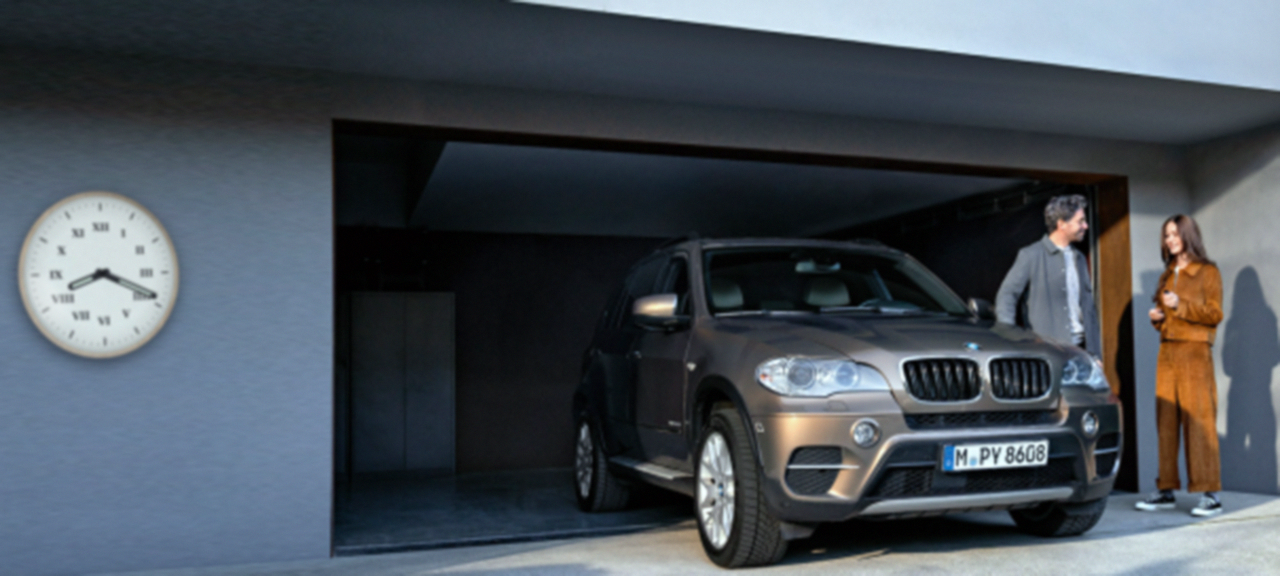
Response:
8h19
